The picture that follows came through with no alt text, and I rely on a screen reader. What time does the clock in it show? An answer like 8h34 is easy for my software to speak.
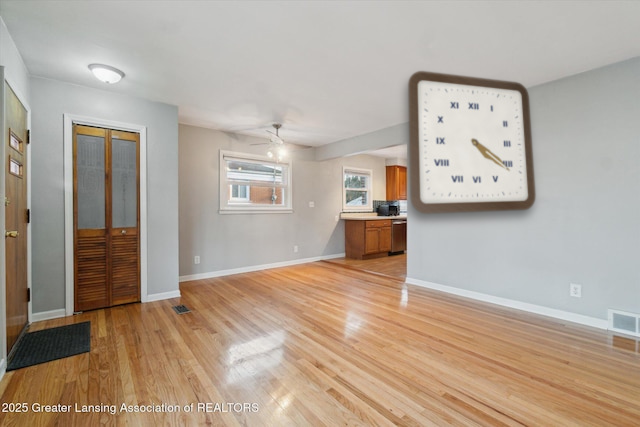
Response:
4h21
